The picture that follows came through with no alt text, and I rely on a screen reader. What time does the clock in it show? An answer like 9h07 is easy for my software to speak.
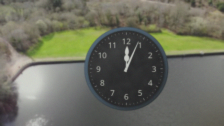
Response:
12h04
